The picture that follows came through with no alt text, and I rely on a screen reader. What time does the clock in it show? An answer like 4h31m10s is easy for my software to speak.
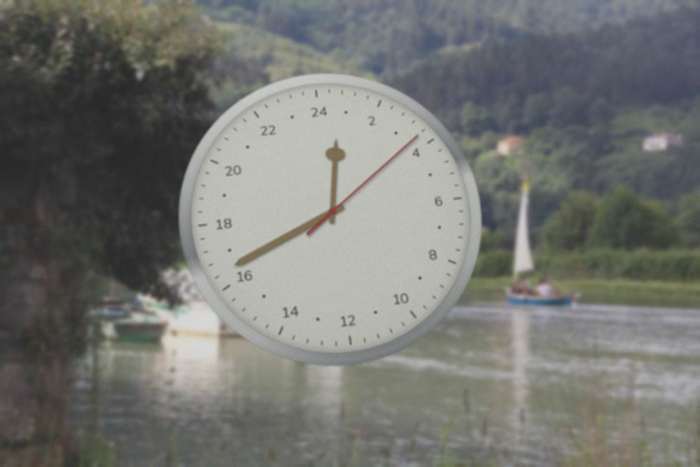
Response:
0h41m09s
